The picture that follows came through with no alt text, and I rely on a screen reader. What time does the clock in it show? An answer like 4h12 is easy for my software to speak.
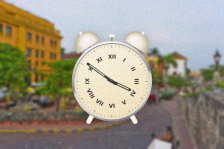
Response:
3h51
